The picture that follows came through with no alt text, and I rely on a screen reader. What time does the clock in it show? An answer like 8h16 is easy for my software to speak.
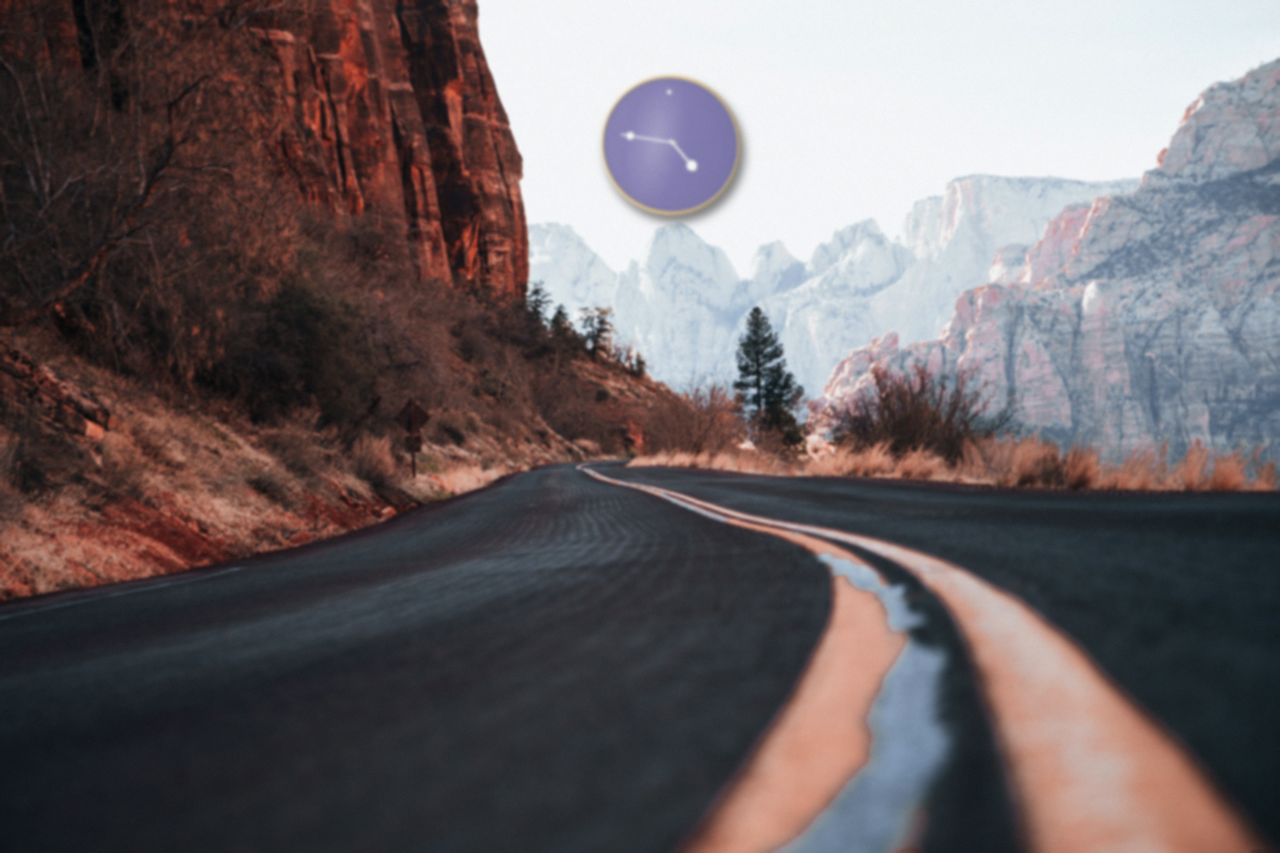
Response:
4h47
